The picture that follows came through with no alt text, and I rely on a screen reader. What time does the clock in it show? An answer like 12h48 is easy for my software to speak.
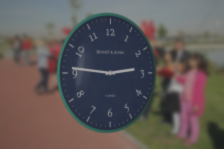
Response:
2h46
